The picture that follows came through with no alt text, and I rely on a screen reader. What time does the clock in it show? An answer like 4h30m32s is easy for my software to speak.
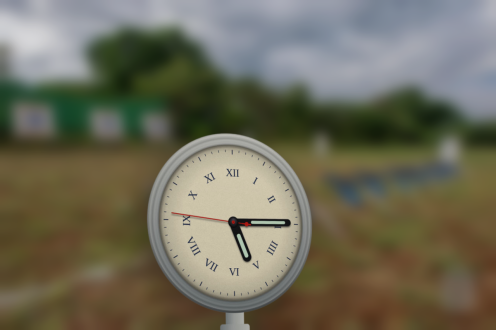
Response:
5h14m46s
